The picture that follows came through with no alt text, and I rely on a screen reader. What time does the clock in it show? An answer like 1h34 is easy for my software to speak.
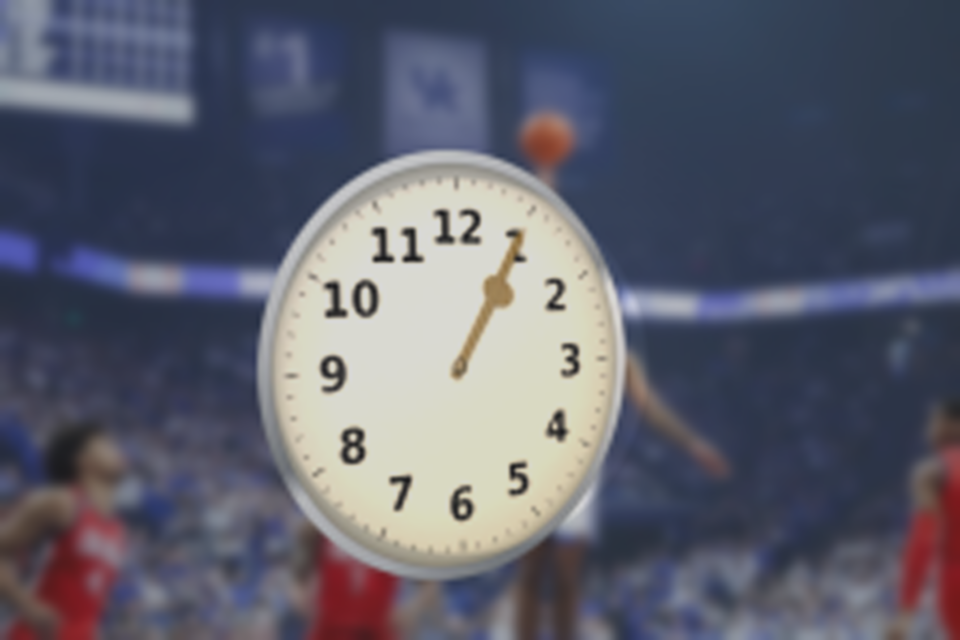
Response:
1h05
